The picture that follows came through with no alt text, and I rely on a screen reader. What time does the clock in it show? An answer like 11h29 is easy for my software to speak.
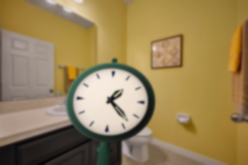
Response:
1h23
